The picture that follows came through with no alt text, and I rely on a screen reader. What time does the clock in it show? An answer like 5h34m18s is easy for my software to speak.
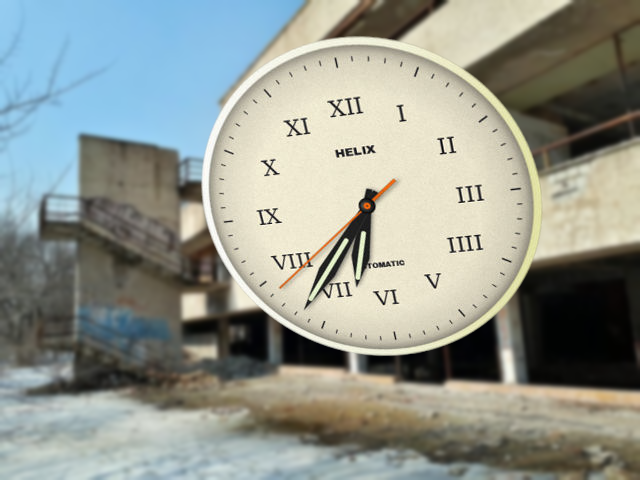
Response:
6h36m39s
